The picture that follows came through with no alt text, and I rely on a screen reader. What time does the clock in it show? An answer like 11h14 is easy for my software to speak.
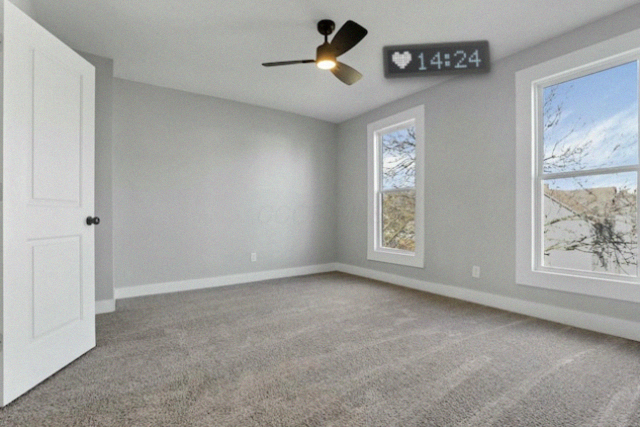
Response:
14h24
